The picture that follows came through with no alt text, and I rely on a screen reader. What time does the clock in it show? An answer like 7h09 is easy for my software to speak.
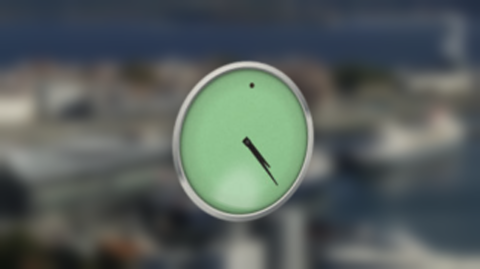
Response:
4h23
